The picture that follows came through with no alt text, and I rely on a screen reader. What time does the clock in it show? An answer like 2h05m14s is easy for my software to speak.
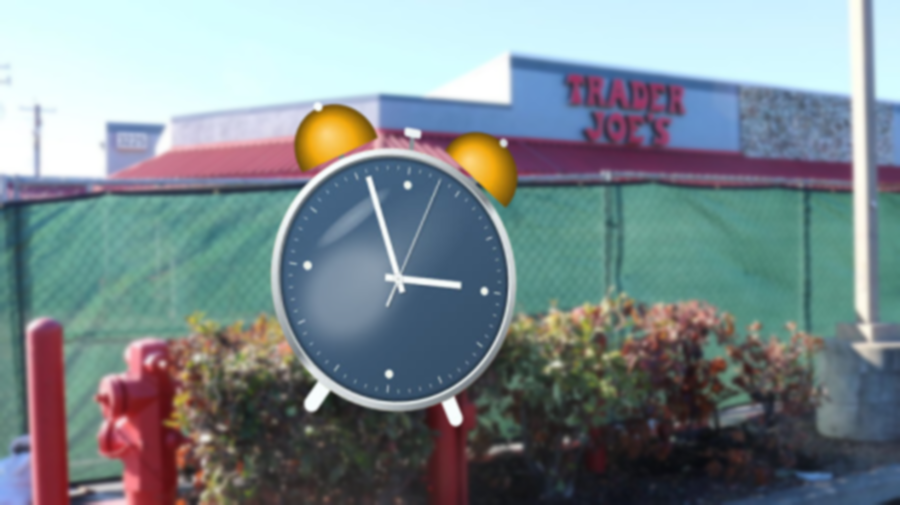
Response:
2h56m03s
